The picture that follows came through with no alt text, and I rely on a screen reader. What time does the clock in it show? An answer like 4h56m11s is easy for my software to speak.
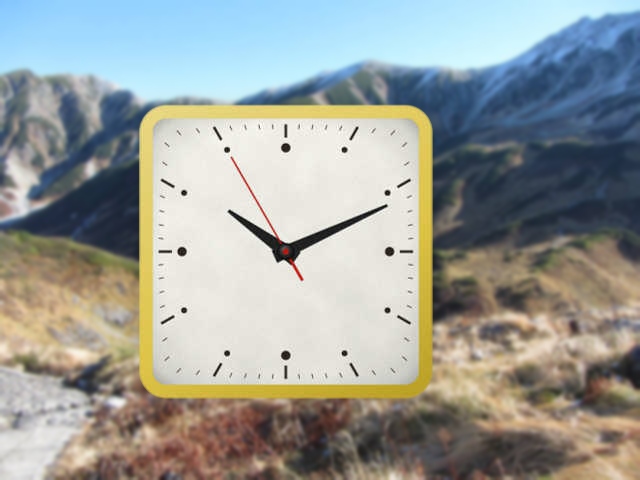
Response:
10h10m55s
